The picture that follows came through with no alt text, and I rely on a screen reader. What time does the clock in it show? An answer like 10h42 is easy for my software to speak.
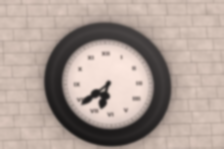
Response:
6h39
